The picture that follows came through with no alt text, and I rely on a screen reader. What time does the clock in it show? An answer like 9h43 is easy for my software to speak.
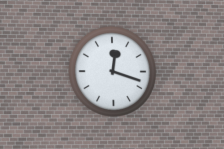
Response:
12h18
